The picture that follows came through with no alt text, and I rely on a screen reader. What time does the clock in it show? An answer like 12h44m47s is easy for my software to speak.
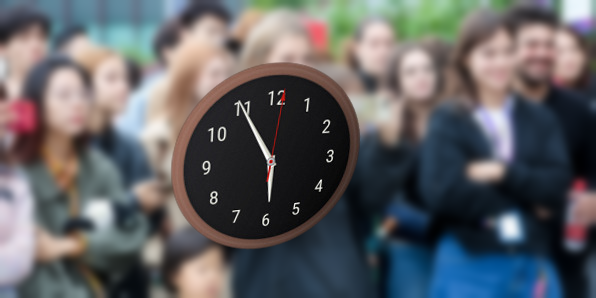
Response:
5h55m01s
